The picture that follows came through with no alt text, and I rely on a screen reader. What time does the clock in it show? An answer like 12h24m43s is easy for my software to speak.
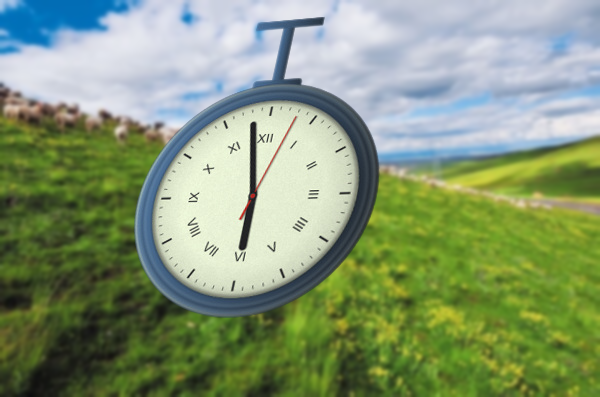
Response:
5h58m03s
